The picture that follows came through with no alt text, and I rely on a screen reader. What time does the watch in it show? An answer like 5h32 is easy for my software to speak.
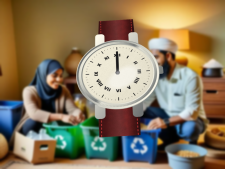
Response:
12h00
